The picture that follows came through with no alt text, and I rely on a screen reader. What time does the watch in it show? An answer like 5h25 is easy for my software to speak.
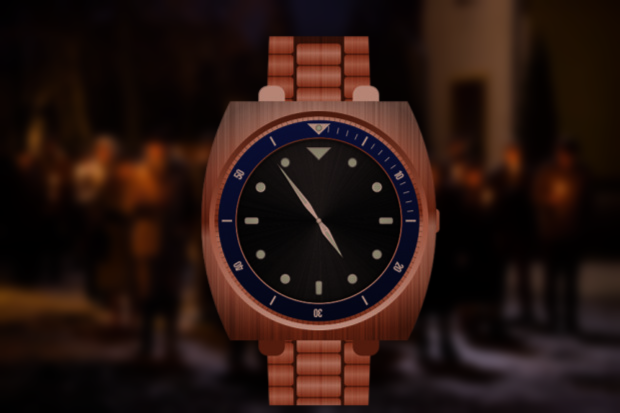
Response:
4h54
